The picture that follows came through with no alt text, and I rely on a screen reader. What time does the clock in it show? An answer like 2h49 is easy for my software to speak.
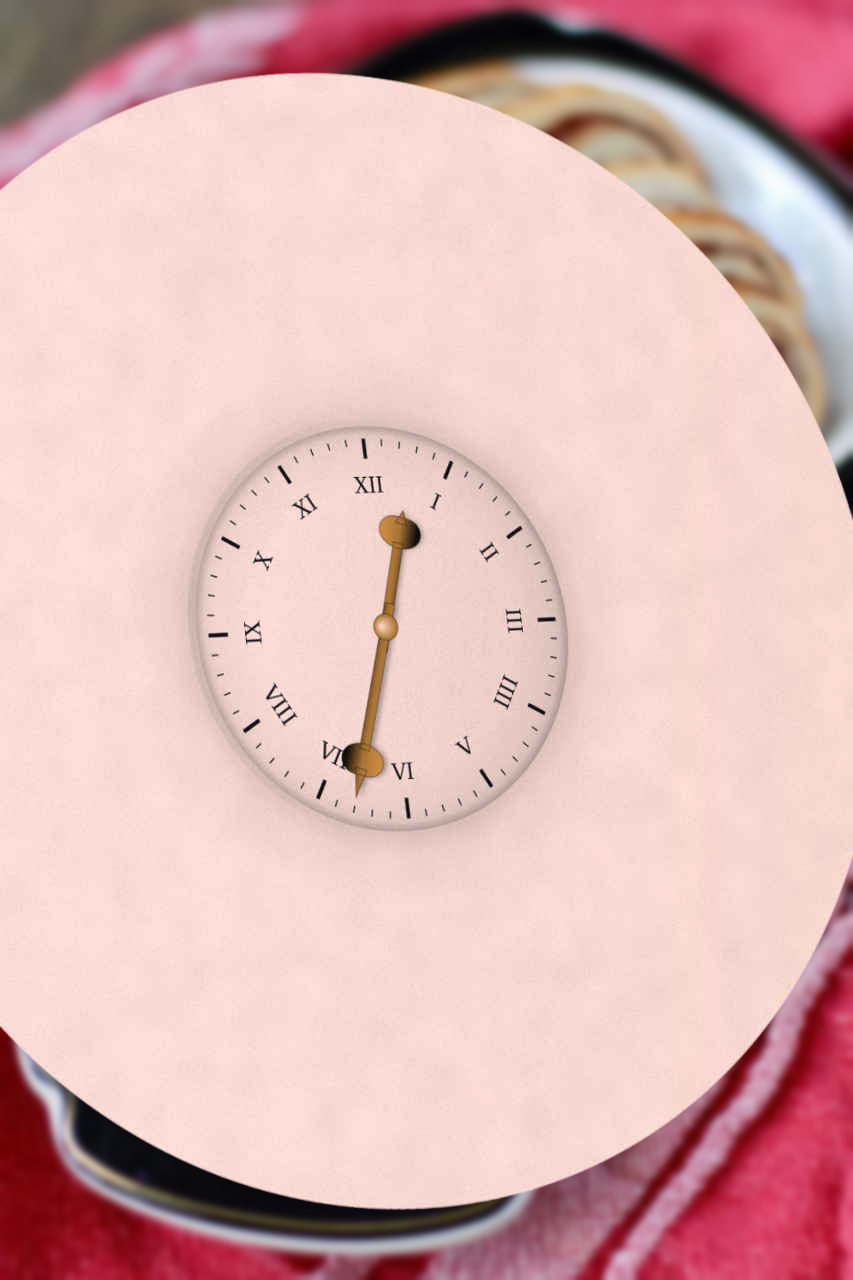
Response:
12h33
